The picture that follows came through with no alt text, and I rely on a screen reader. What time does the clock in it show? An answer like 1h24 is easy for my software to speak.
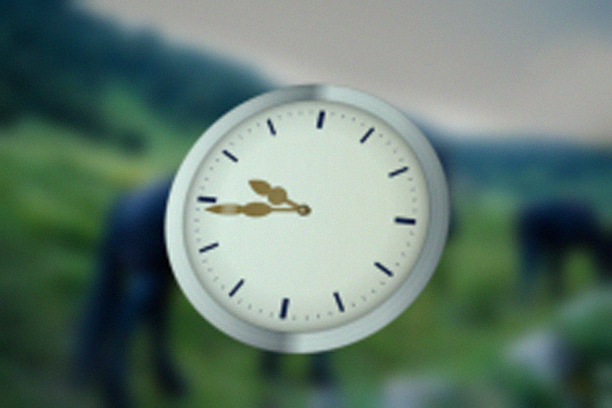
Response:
9h44
